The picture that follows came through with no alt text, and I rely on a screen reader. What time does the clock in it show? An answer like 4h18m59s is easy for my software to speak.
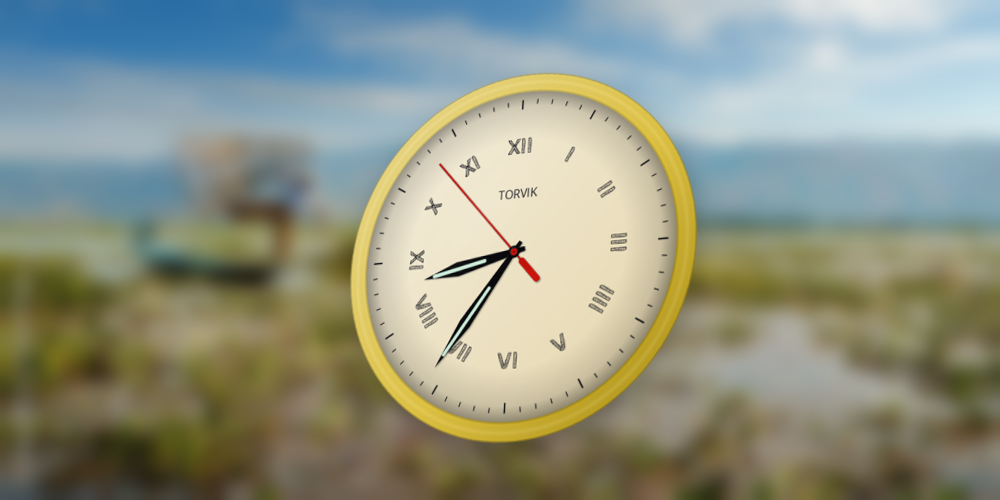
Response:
8h35m53s
